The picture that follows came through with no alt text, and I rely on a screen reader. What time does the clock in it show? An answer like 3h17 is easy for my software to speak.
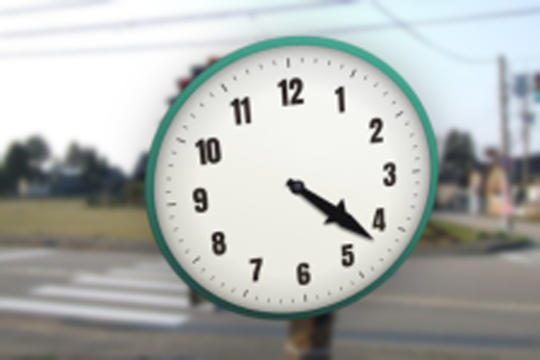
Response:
4h22
